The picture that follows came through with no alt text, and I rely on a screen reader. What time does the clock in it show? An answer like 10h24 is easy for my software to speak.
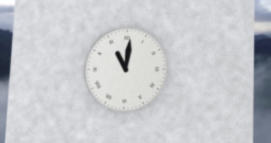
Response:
11h01
